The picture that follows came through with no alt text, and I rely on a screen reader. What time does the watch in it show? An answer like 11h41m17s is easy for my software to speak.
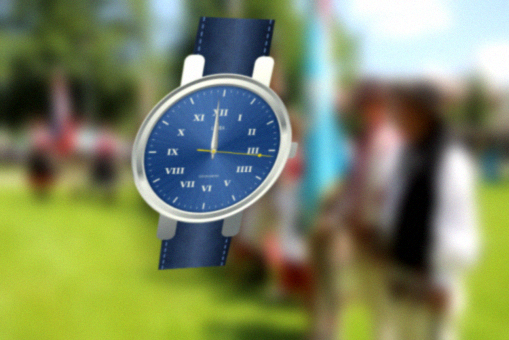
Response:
11h59m16s
